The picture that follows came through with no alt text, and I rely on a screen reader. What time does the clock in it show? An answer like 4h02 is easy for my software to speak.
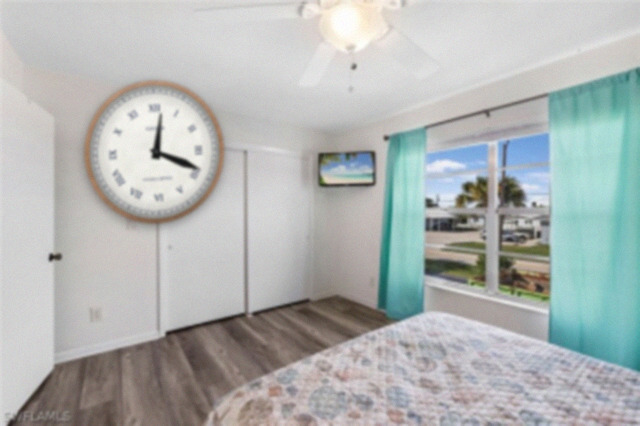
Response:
12h19
